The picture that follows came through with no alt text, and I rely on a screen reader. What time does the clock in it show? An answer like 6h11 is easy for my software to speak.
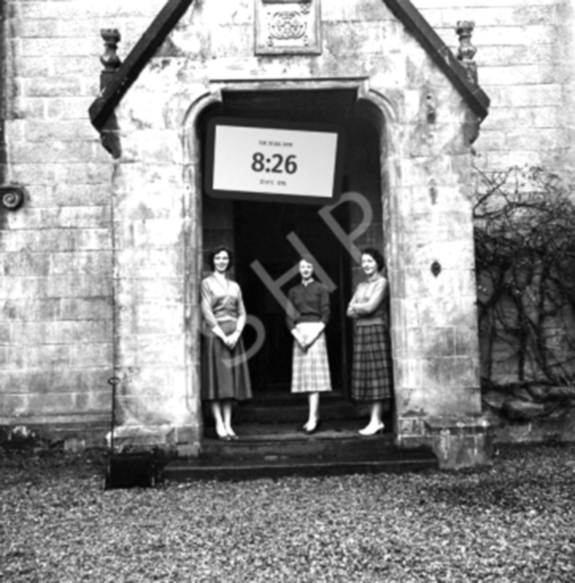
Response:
8h26
